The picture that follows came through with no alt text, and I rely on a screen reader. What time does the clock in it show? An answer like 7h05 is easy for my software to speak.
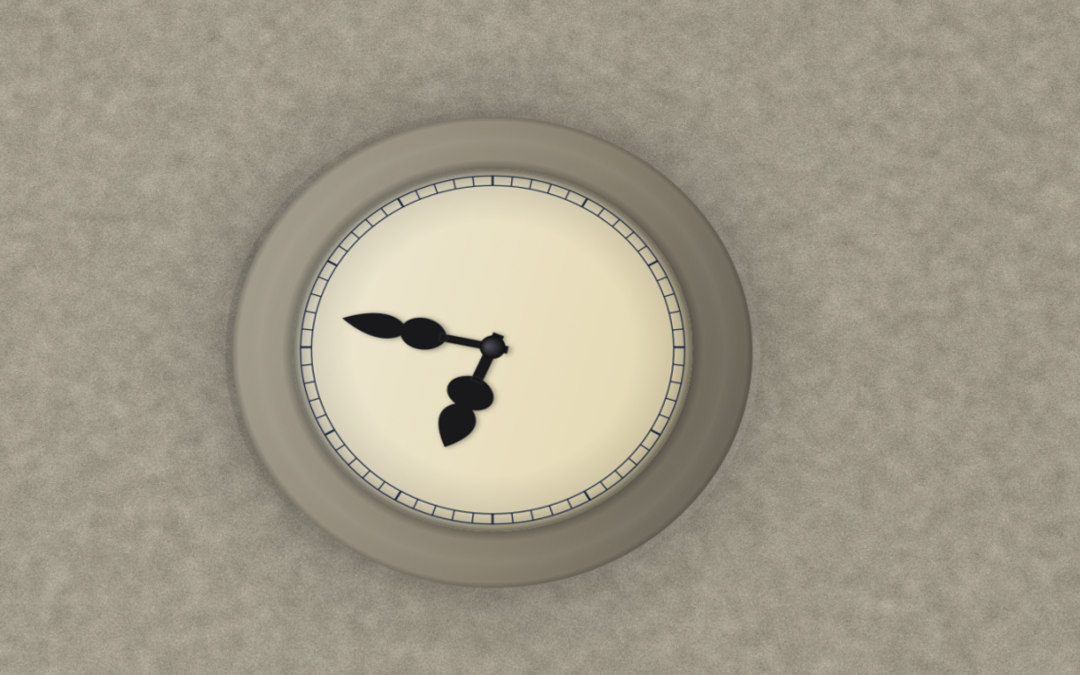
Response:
6h47
